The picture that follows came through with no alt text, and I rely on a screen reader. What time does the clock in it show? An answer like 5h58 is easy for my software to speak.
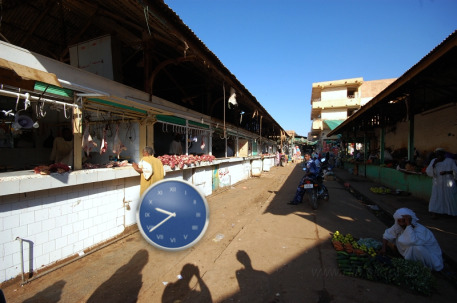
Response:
9h39
